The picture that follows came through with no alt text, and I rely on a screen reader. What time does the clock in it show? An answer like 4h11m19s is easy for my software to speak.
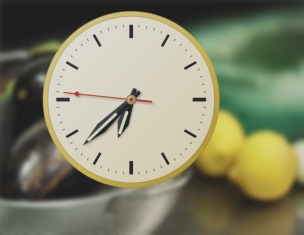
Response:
6h37m46s
